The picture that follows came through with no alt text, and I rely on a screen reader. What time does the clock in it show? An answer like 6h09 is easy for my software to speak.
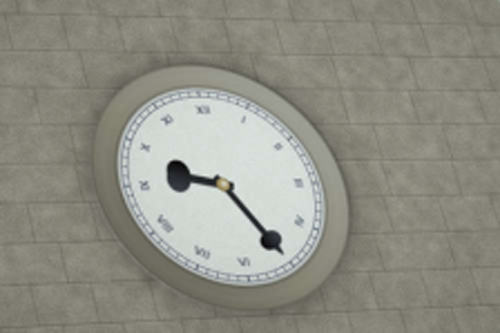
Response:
9h25
